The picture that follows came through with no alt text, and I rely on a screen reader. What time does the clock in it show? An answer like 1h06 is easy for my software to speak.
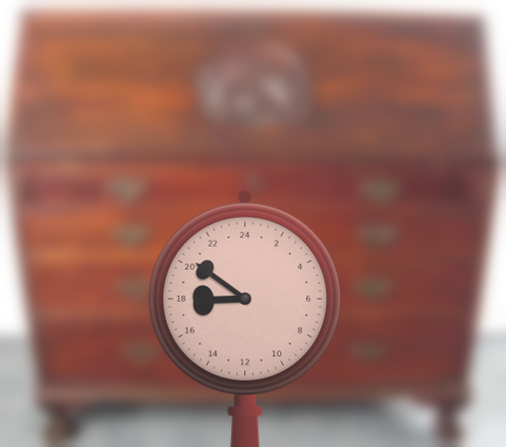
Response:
17h51
